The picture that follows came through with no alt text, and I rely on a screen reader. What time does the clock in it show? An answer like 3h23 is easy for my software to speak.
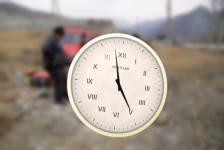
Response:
4h58
